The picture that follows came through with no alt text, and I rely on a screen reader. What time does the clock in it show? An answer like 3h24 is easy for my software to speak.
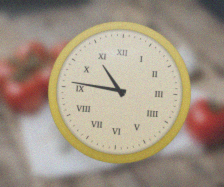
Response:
10h46
